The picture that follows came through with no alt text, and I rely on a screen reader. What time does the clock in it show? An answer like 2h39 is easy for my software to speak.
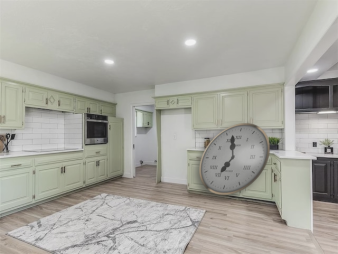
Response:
6h57
